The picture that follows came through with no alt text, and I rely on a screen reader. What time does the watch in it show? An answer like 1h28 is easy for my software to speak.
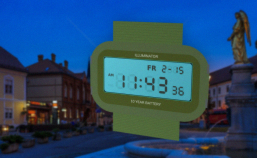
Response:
11h43
